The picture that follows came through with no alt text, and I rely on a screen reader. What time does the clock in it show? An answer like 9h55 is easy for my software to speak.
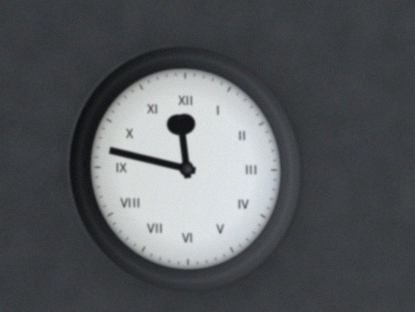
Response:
11h47
